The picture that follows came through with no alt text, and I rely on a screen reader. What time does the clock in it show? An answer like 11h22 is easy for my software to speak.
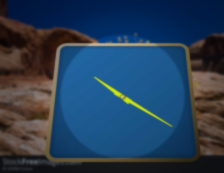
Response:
10h21
